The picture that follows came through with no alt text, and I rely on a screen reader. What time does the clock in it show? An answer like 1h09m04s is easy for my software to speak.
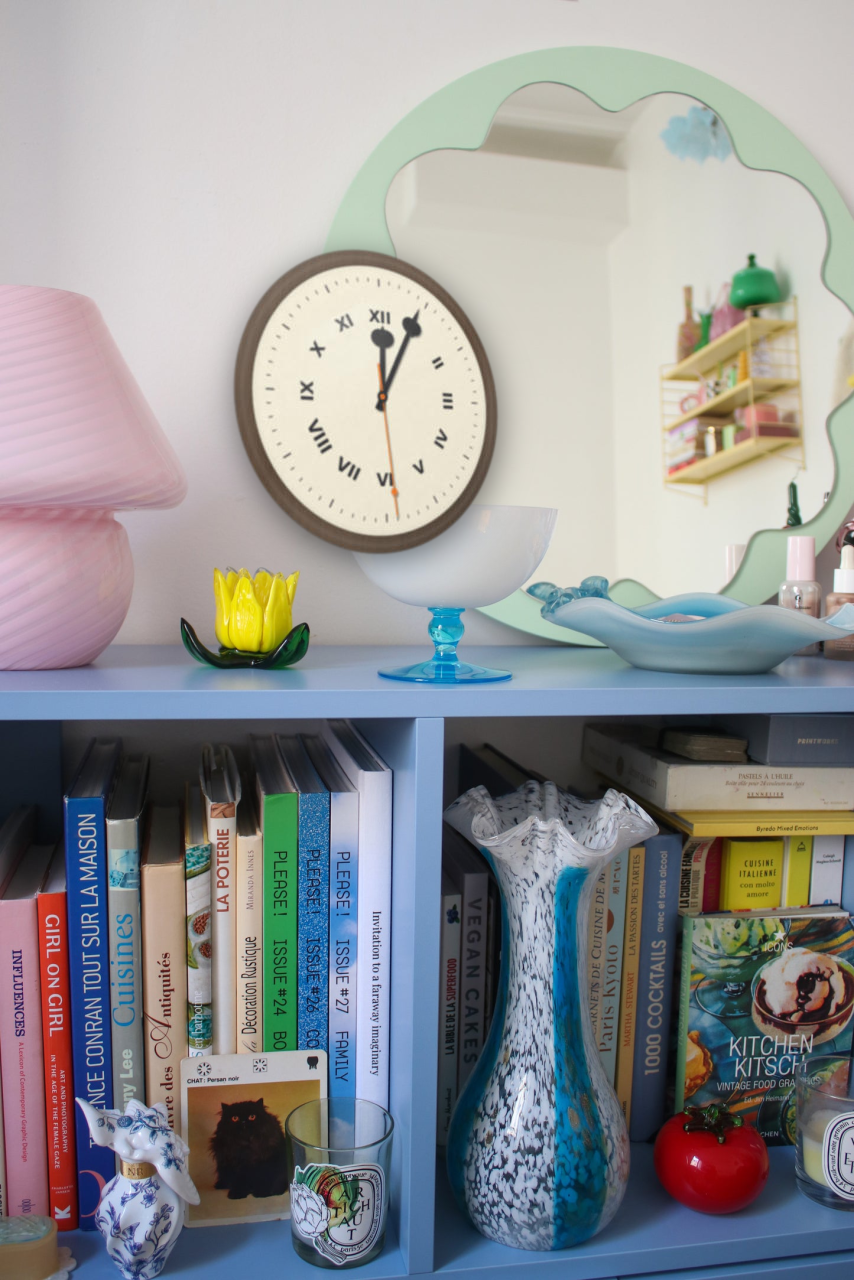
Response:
12h04m29s
